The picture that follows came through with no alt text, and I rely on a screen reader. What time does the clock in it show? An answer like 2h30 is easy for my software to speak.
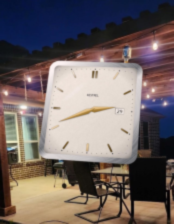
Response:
2h41
